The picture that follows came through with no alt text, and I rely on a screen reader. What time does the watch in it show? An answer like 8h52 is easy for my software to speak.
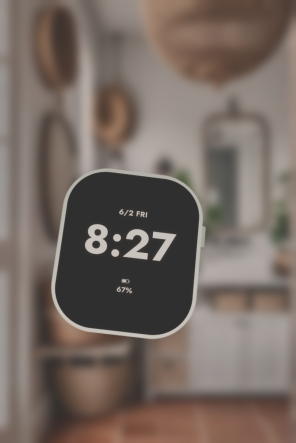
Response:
8h27
